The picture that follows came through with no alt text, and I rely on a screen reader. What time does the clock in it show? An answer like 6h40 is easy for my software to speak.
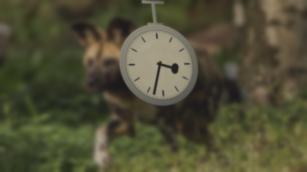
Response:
3h33
